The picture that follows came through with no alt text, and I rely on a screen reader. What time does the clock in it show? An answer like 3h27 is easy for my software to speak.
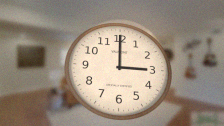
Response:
3h00
